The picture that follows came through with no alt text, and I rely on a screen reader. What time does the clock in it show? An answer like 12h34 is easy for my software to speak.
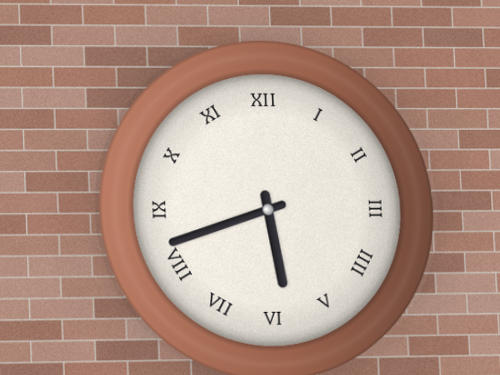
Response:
5h42
